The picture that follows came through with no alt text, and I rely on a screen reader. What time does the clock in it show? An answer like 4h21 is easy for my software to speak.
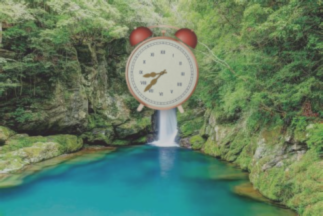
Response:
8h37
